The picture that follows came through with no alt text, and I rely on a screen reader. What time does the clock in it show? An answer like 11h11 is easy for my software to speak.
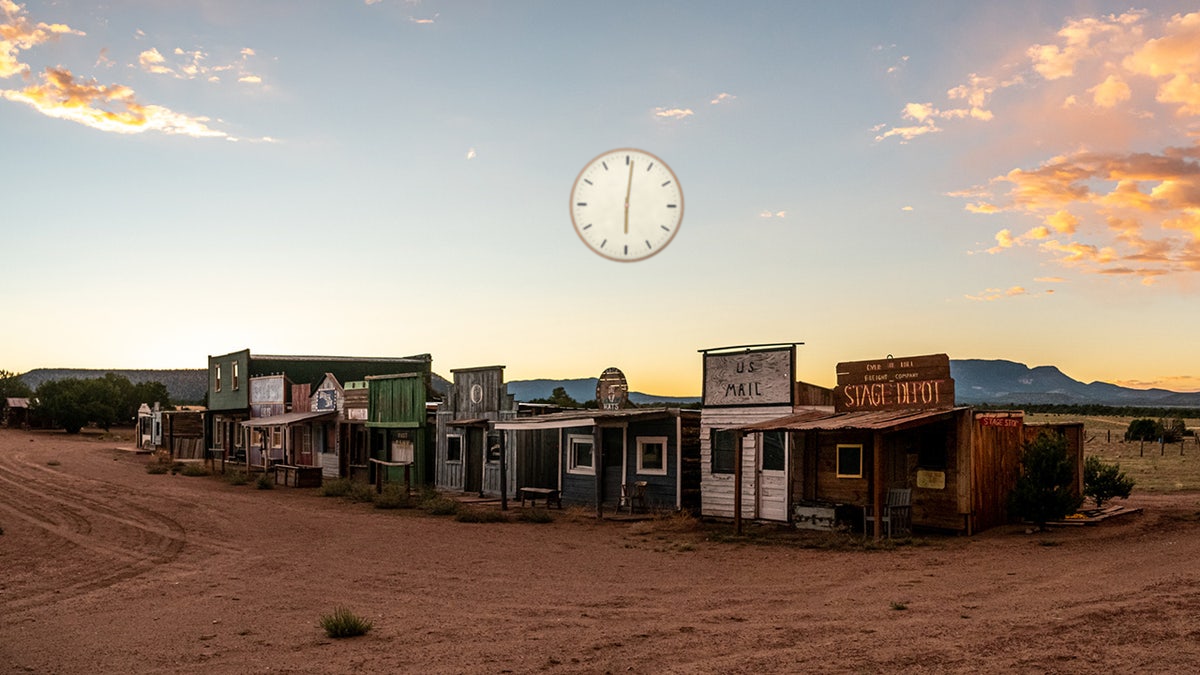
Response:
6h01
